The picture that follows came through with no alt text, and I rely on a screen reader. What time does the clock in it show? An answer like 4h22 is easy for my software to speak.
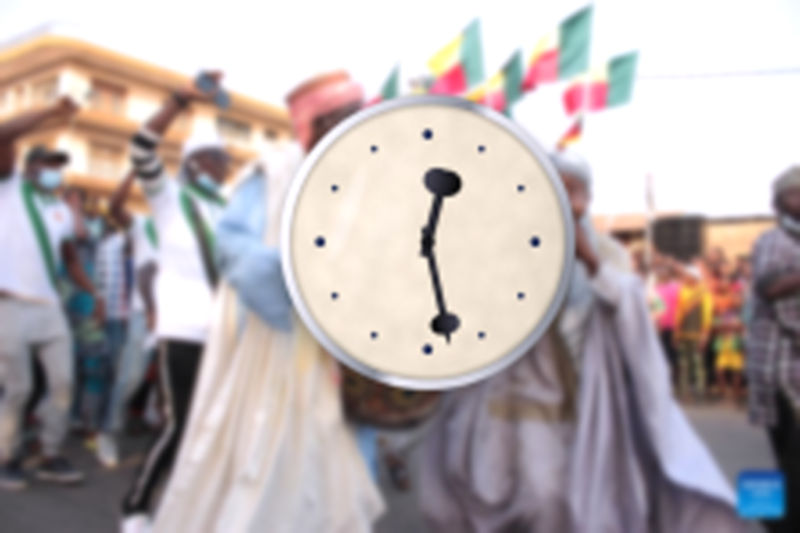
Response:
12h28
